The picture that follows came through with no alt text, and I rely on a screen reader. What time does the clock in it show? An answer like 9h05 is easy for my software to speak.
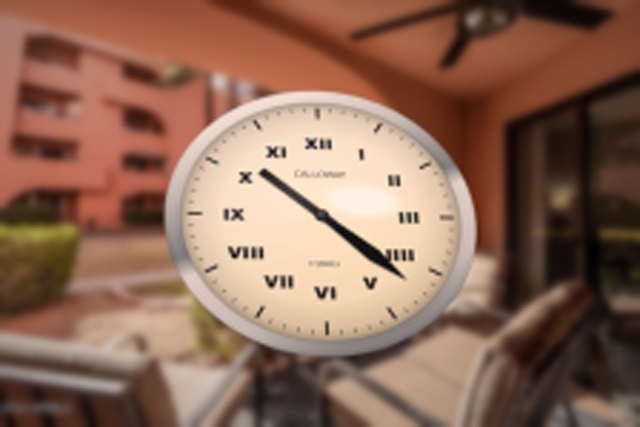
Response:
10h22
